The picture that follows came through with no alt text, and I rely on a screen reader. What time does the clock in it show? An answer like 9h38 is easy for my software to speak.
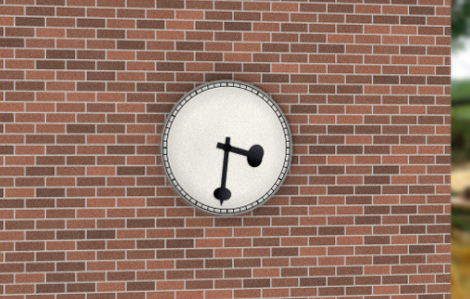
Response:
3h31
